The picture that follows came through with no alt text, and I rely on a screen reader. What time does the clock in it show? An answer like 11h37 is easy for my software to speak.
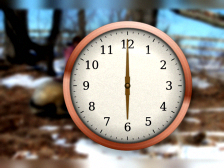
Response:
6h00
